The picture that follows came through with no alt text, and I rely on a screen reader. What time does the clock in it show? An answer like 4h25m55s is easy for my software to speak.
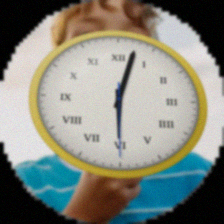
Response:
6h02m30s
